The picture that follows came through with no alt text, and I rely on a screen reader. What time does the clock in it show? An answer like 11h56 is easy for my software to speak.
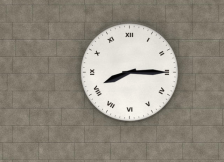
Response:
8h15
